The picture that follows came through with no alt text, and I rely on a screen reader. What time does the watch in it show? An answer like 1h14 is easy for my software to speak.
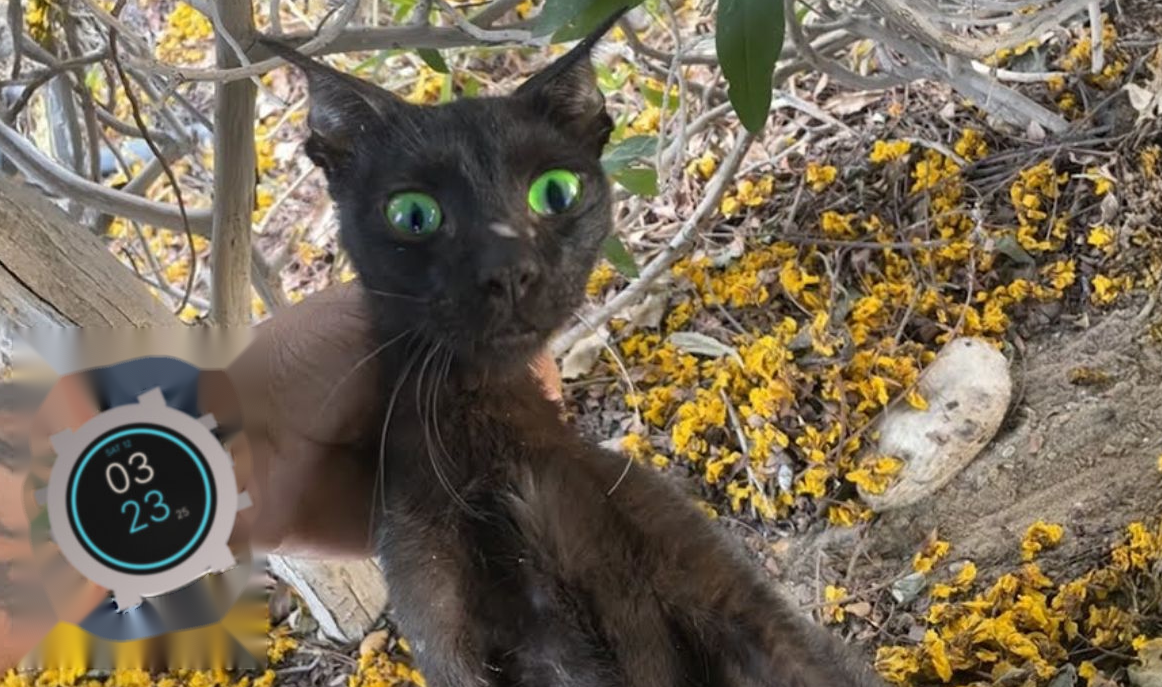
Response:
3h23
